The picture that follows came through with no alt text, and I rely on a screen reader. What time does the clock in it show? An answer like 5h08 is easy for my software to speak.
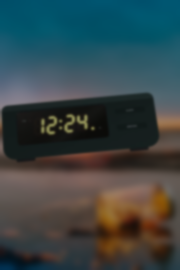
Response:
12h24
